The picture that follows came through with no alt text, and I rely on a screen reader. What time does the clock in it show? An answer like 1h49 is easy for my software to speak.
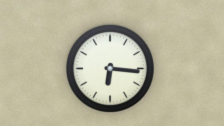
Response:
6h16
